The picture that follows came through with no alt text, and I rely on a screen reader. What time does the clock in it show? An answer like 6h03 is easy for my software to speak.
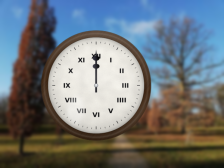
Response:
12h00
